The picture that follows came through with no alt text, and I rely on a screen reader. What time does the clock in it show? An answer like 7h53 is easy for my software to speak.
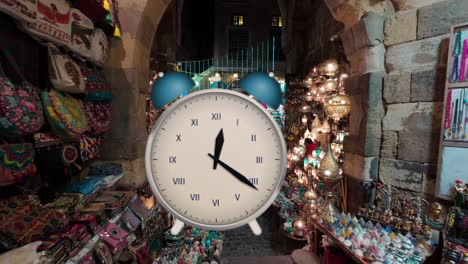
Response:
12h21
